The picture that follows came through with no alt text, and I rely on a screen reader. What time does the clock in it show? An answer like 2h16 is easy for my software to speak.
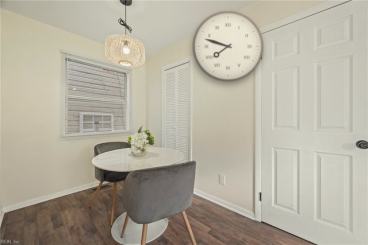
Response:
7h48
